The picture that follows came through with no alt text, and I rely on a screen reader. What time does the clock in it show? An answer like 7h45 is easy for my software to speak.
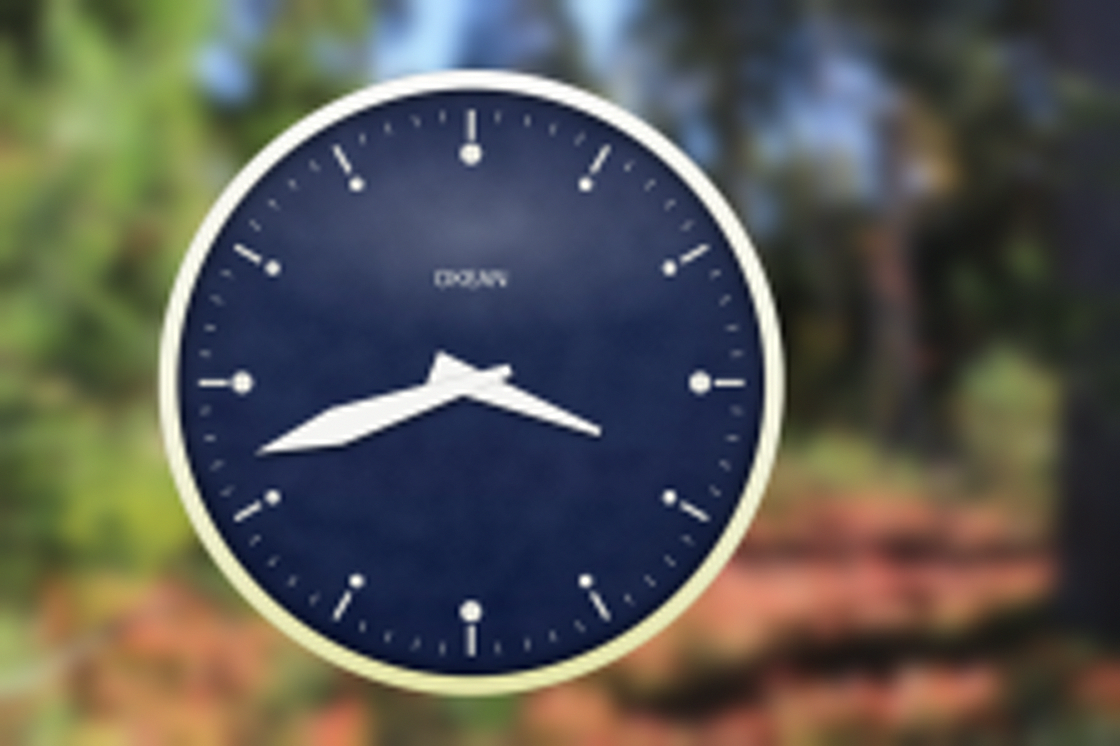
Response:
3h42
